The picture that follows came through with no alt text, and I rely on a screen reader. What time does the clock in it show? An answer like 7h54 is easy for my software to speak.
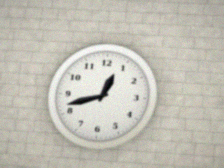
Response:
12h42
